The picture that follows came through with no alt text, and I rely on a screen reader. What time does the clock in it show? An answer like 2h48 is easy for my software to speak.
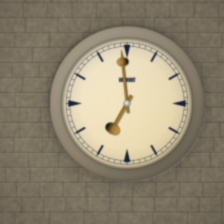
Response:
6h59
